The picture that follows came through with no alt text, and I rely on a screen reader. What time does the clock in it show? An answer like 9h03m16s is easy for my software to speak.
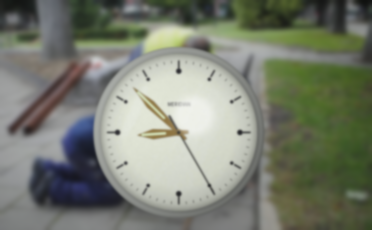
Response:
8h52m25s
